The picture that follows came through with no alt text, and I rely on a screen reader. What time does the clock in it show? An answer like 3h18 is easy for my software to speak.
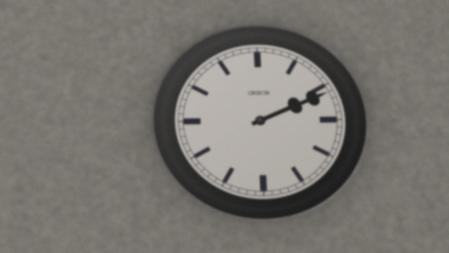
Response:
2h11
